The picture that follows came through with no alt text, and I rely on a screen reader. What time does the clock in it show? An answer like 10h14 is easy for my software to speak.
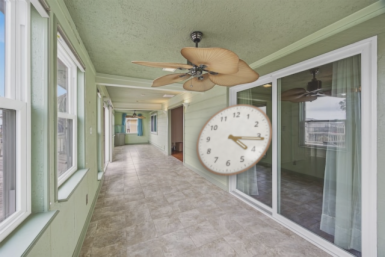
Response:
4h16
